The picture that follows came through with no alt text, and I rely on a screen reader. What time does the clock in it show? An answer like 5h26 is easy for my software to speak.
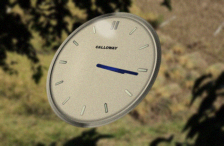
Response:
3h16
